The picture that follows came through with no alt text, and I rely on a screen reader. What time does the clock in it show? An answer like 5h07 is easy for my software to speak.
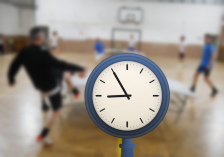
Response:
8h55
